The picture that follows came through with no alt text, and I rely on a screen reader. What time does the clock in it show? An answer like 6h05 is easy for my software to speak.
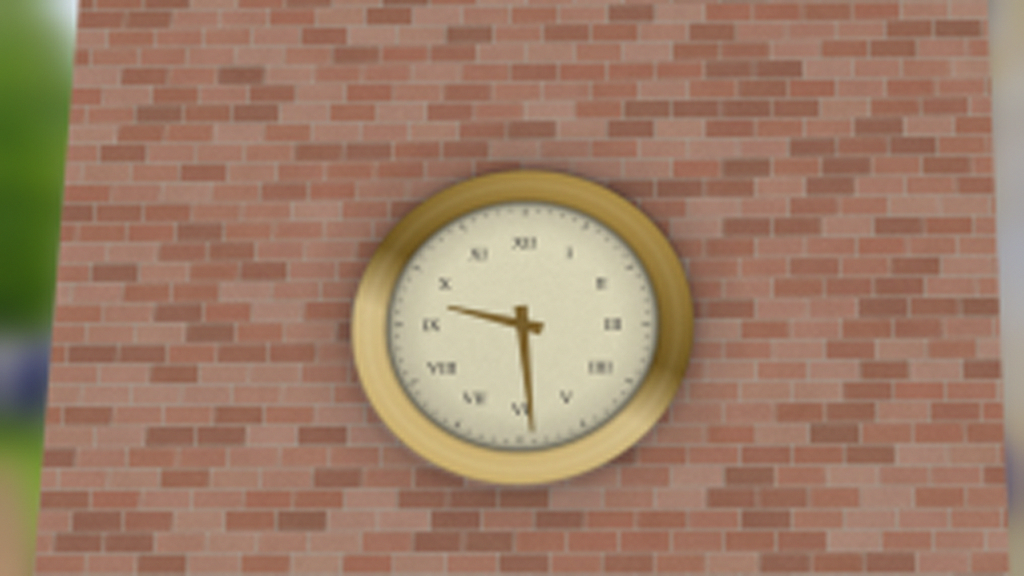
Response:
9h29
